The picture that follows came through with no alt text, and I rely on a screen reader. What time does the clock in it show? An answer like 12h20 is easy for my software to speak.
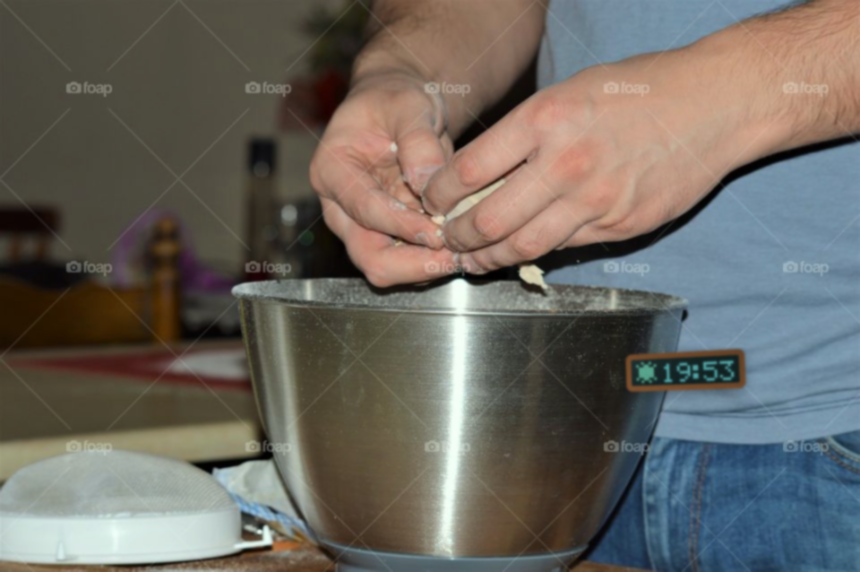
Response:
19h53
